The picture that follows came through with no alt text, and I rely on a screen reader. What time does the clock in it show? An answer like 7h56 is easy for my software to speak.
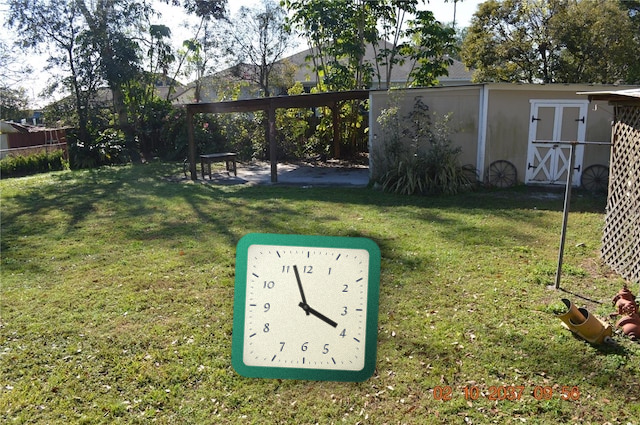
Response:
3h57
